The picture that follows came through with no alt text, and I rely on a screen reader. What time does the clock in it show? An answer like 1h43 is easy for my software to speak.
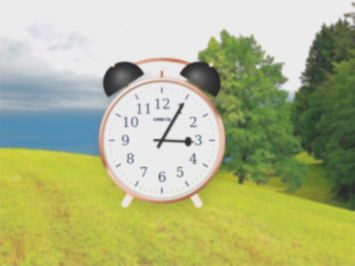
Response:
3h05
